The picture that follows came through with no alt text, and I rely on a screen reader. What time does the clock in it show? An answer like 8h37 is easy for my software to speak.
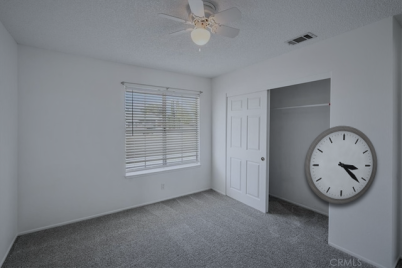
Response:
3h22
